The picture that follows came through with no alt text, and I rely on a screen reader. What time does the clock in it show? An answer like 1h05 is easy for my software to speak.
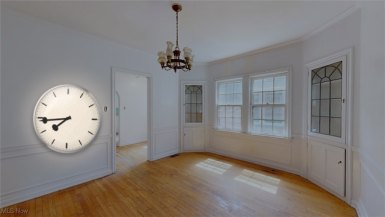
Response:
7h44
